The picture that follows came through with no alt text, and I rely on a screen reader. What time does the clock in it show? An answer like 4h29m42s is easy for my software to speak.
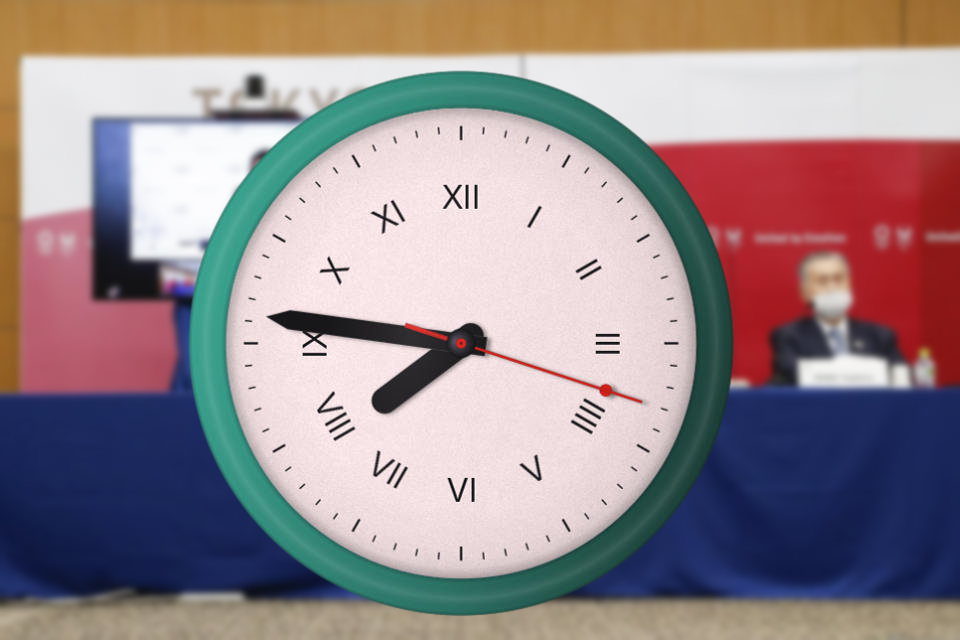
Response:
7h46m18s
